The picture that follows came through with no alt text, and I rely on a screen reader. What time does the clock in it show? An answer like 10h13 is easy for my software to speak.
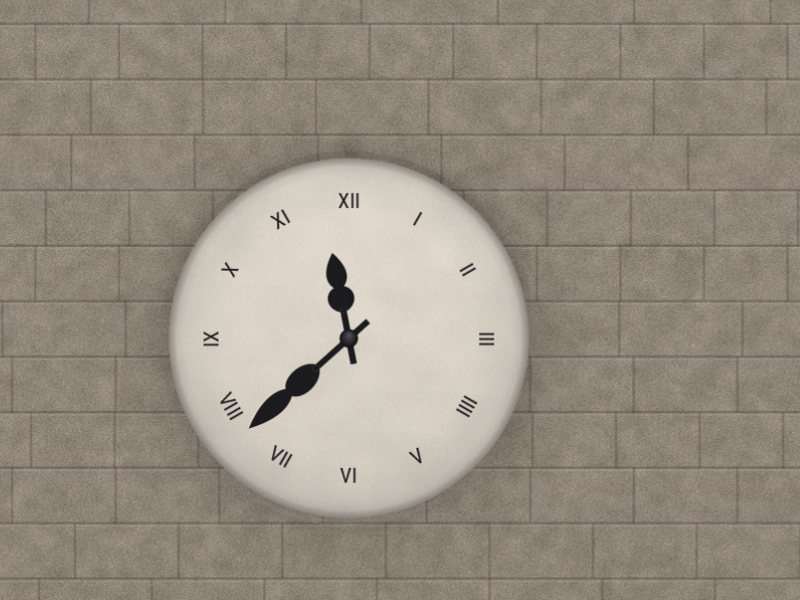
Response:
11h38
